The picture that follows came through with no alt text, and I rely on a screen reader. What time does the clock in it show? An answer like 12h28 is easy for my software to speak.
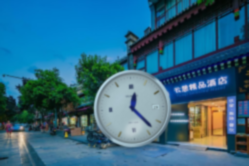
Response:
12h23
